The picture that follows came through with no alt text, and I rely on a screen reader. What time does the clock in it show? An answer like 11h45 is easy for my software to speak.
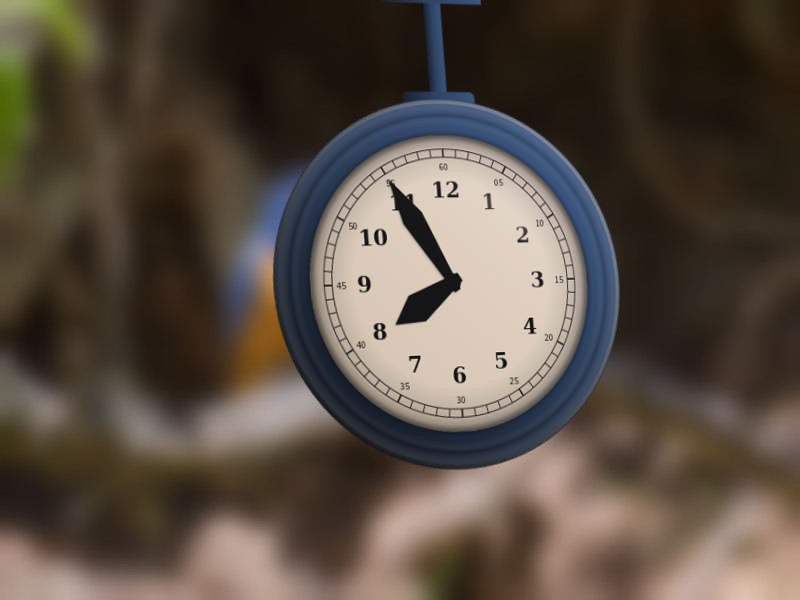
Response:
7h55
